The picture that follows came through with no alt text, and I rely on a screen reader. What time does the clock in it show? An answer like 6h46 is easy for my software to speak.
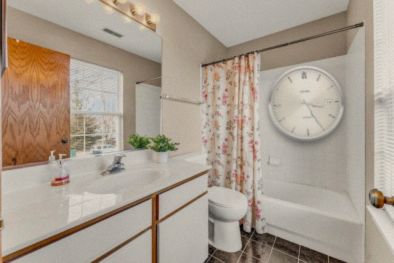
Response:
3h25
